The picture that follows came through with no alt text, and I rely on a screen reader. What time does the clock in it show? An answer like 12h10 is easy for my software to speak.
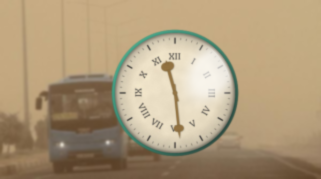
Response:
11h29
